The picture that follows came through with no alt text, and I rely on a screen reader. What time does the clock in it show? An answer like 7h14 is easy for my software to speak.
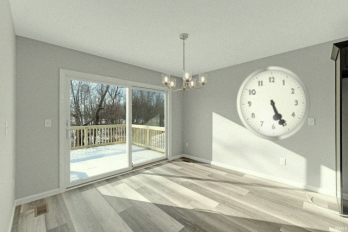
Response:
5h26
